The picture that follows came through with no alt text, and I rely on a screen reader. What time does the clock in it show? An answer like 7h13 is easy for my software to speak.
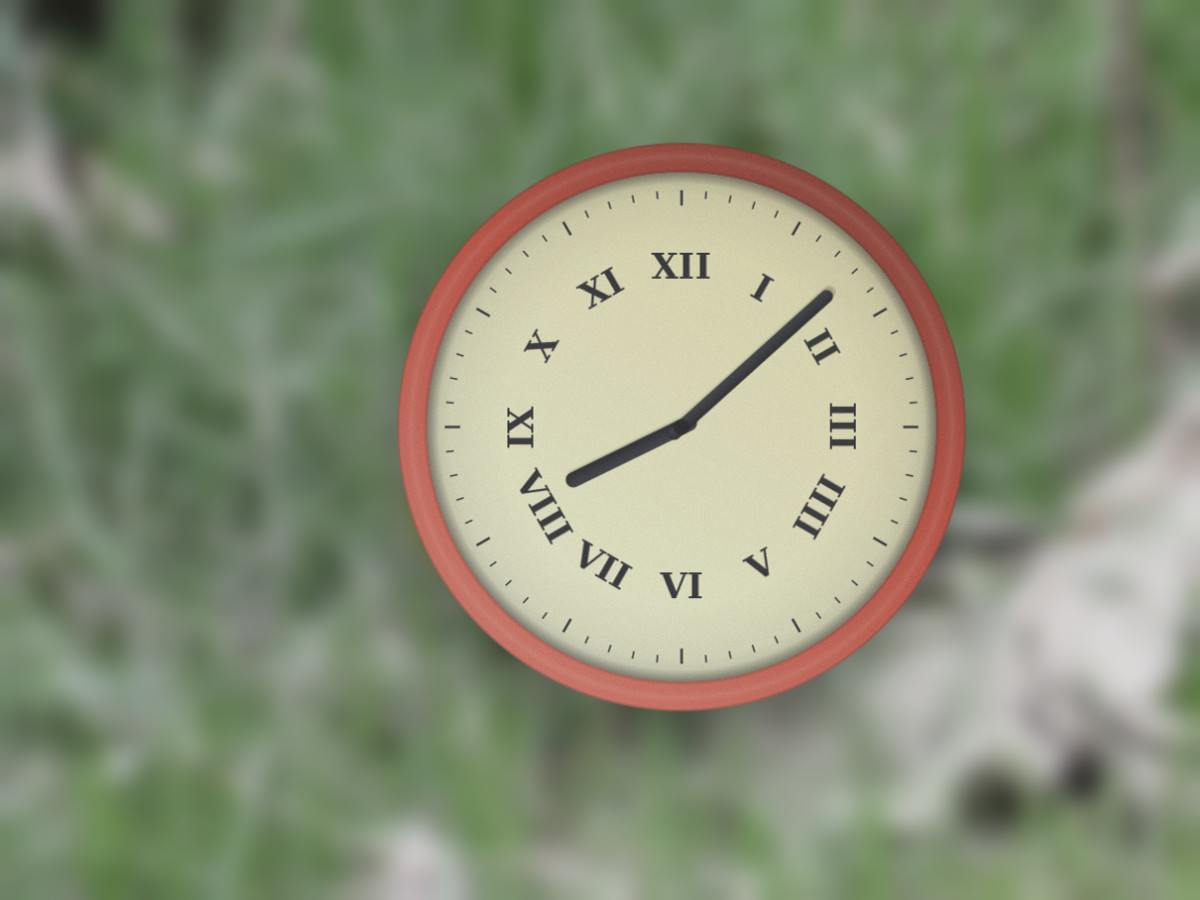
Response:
8h08
